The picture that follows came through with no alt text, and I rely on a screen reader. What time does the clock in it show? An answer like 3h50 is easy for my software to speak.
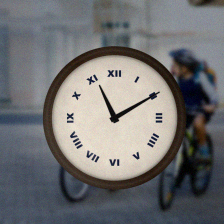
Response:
11h10
